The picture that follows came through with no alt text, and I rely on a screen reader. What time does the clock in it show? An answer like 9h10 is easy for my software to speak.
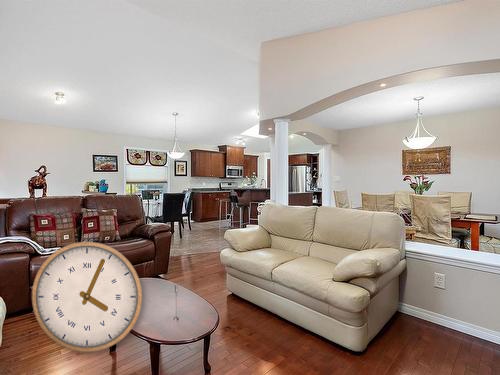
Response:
4h04
